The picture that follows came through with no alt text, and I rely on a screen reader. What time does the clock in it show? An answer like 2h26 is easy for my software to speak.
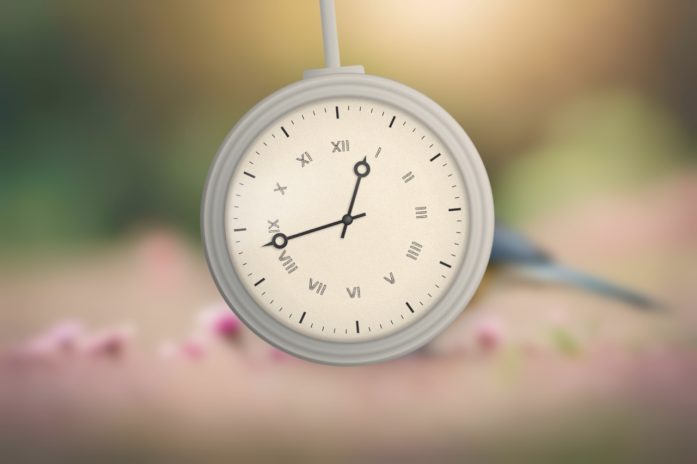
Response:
12h43
